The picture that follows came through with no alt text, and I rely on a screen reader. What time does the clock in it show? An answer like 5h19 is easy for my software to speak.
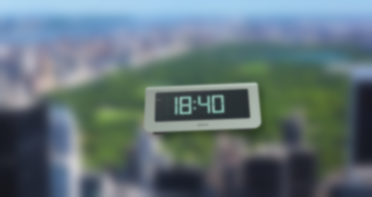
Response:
18h40
